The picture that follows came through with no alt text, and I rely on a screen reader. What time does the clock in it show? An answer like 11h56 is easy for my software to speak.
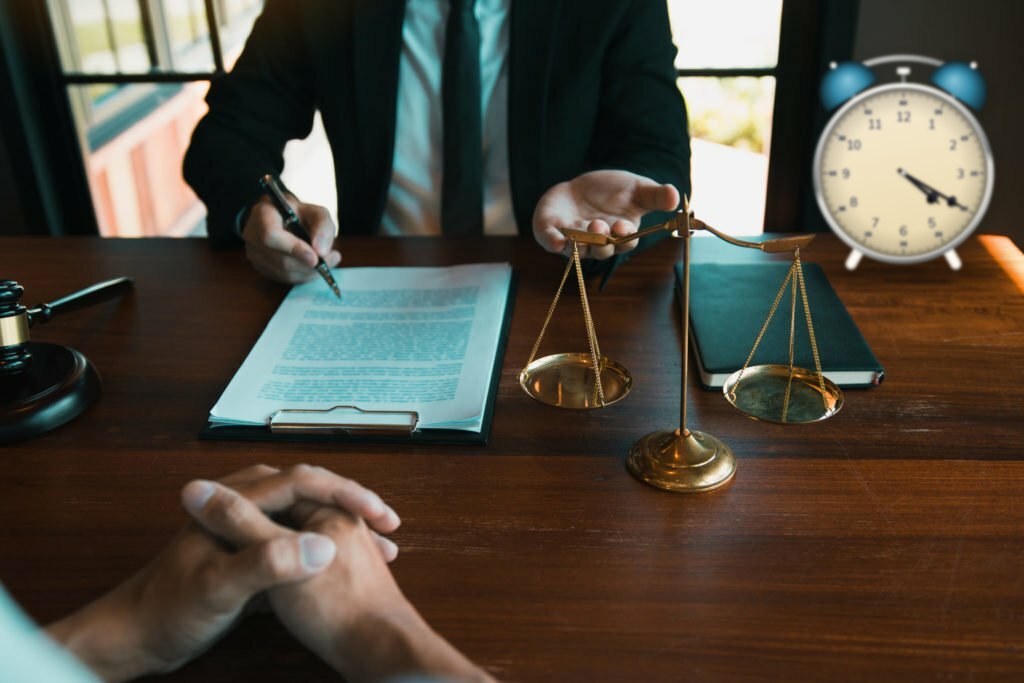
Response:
4h20
